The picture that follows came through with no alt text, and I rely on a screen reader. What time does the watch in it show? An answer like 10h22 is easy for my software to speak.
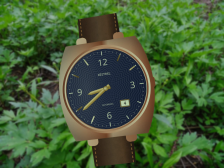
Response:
8h39
